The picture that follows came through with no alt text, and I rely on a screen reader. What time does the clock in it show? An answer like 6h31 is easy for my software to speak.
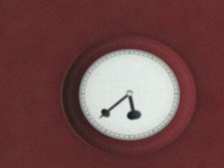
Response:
5h38
